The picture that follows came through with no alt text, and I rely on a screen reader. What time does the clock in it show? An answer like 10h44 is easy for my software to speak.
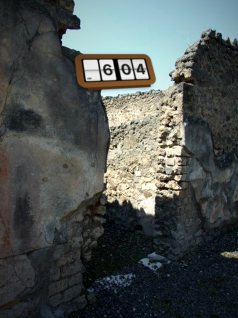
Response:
6h04
